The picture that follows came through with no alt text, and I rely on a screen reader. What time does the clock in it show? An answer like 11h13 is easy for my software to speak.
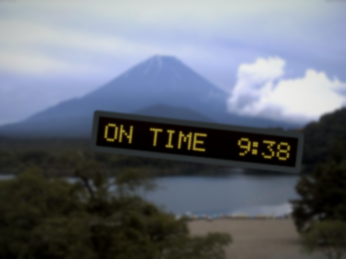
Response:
9h38
